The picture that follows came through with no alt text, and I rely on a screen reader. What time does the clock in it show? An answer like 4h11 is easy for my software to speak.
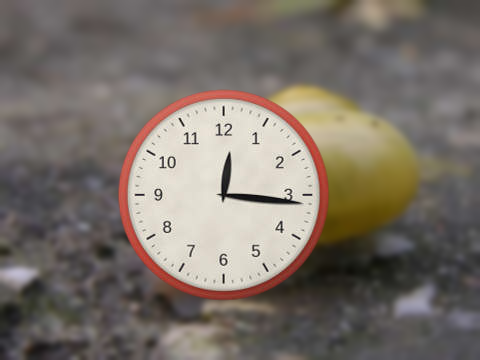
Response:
12h16
